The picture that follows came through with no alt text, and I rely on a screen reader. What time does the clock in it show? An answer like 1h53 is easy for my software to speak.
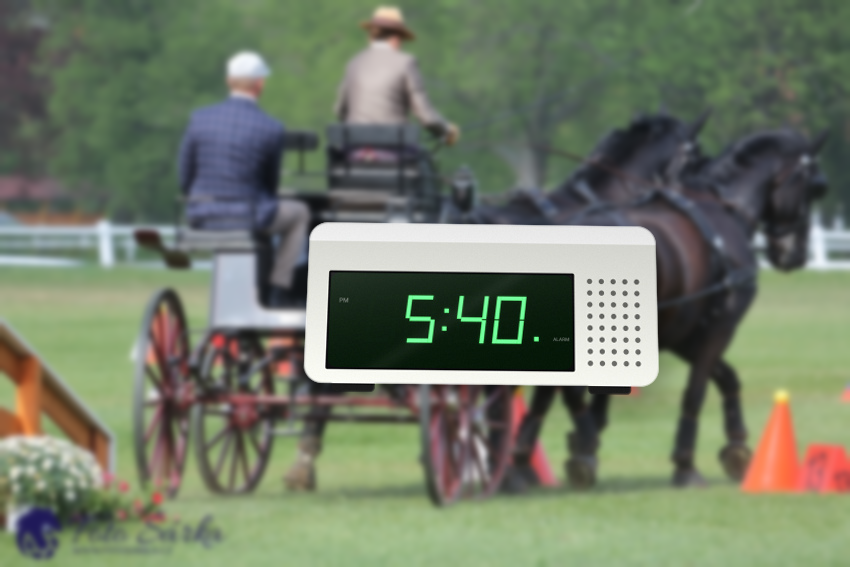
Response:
5h40
